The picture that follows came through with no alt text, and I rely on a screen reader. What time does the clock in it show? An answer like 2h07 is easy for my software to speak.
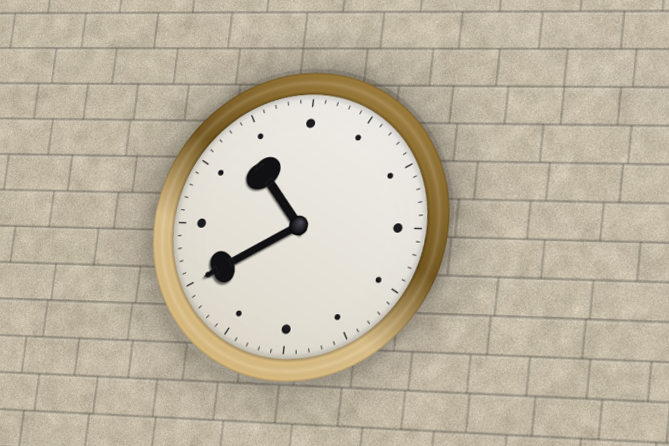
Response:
10h40
